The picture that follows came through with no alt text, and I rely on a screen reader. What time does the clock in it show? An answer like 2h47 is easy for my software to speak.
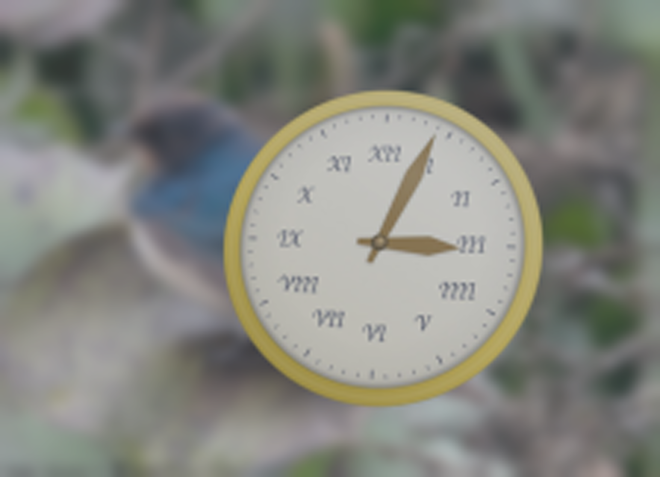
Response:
3h04
